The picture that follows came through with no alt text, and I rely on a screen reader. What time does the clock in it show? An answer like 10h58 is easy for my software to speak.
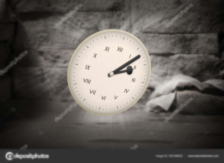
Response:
2h07
